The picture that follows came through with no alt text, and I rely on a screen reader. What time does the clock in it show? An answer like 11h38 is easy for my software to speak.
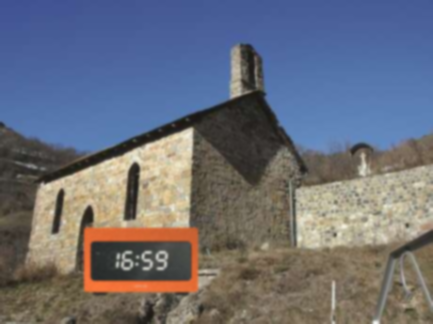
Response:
16h59
